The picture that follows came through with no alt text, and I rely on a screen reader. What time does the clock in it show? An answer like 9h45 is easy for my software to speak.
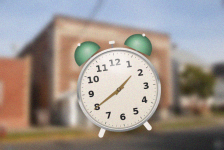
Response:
1h40
